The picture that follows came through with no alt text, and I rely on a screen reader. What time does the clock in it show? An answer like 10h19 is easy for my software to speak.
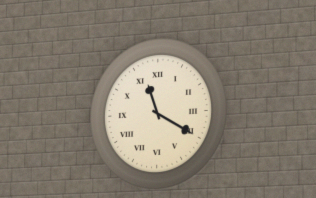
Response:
11h20
